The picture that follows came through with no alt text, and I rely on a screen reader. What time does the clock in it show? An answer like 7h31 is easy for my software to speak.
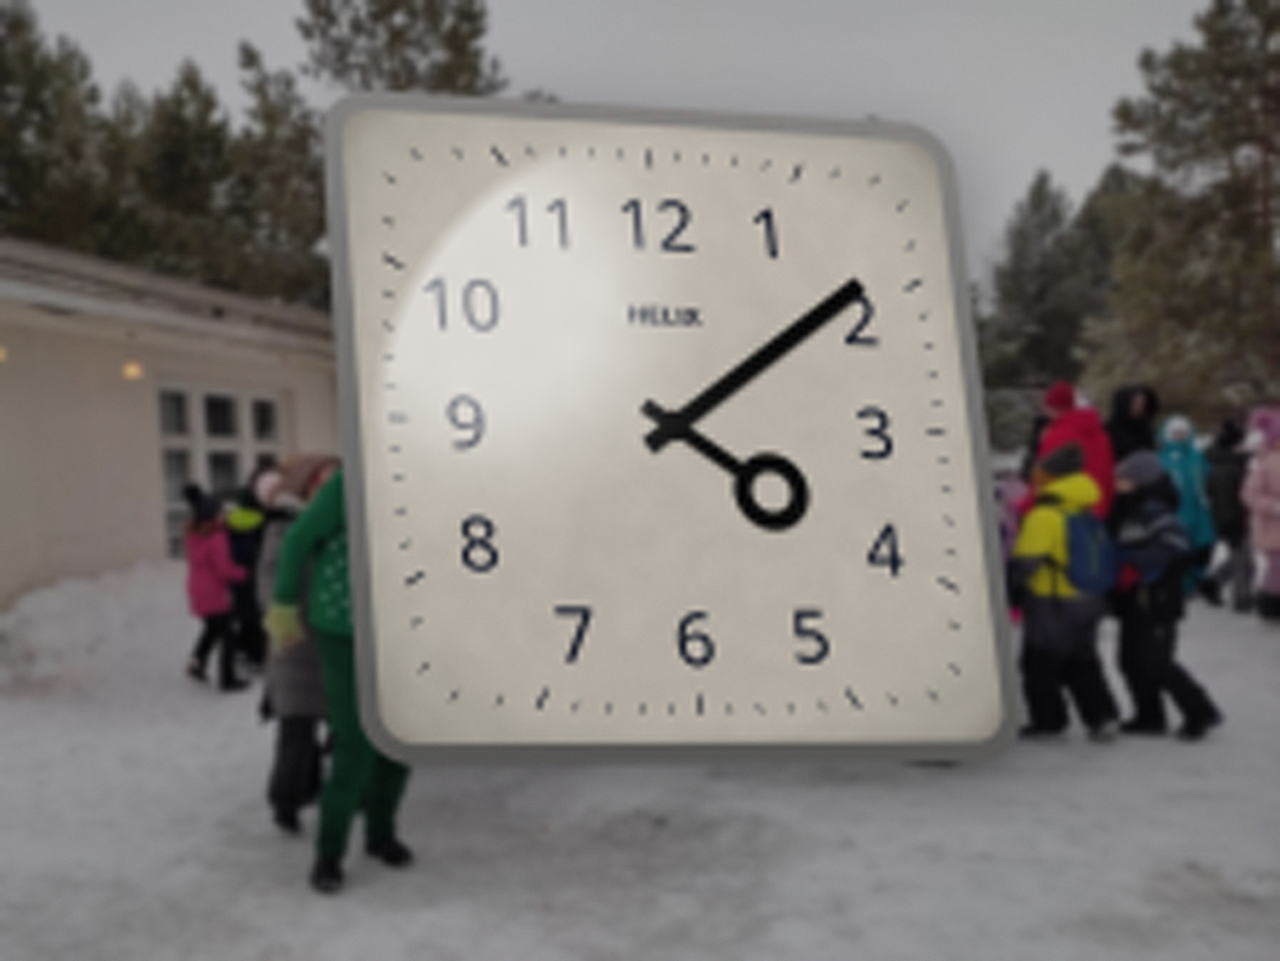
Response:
4h09
